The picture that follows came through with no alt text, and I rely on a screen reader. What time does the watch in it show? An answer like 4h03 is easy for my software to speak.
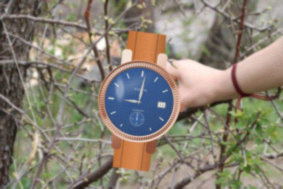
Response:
9h01
